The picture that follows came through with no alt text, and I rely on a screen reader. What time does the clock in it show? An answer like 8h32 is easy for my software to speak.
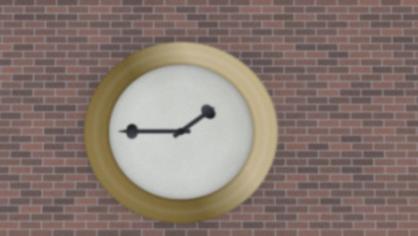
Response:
1h45
